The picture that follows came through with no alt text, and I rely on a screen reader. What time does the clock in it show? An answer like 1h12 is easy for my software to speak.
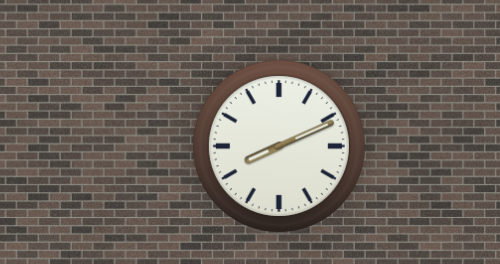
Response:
8h11
